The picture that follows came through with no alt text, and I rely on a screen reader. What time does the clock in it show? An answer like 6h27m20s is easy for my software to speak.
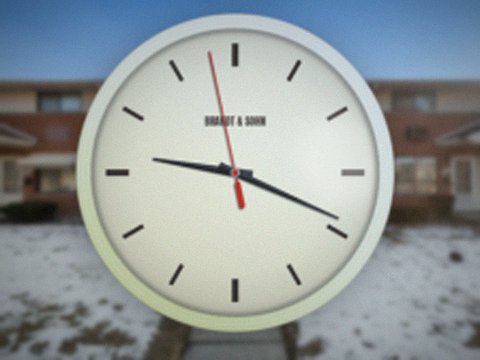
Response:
9h18m58s
